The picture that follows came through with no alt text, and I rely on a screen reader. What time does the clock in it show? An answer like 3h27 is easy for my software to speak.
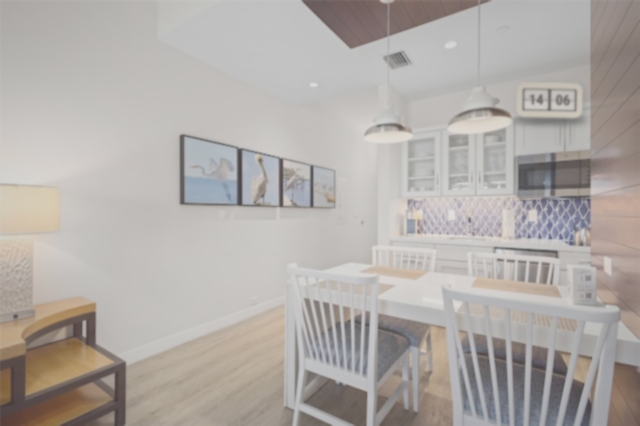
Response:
14h06
